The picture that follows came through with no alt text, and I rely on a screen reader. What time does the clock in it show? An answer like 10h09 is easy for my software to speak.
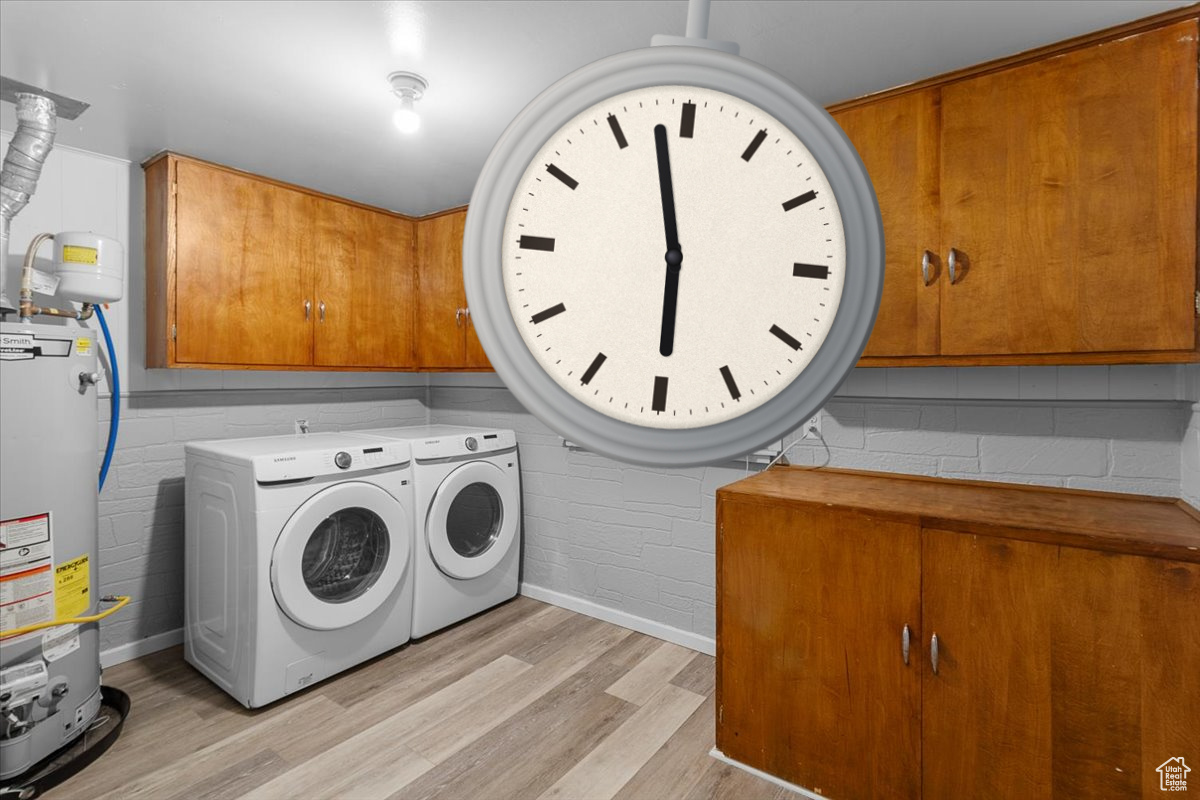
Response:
5h58
